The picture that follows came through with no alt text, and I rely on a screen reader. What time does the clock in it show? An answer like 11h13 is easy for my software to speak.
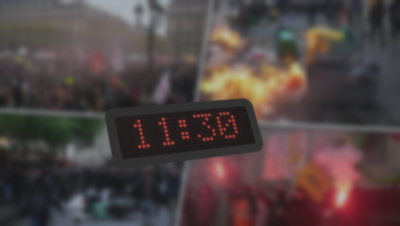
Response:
11h30
